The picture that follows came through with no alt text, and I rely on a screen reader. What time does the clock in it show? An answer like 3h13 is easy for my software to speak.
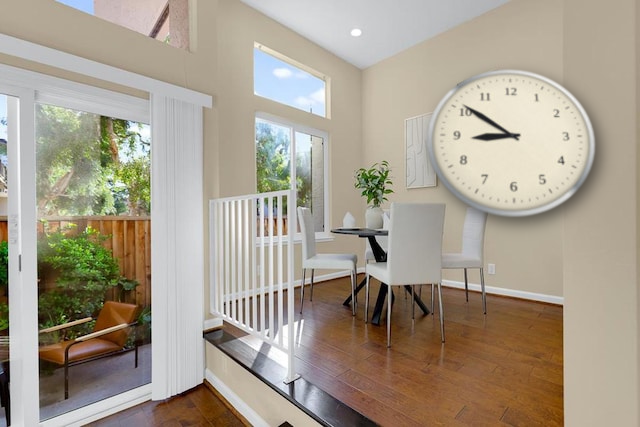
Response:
8h51
